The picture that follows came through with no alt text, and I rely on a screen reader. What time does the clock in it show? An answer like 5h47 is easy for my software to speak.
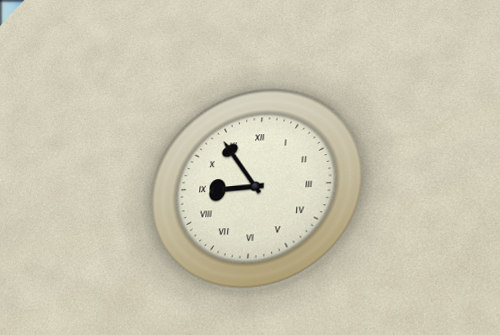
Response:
8h54
